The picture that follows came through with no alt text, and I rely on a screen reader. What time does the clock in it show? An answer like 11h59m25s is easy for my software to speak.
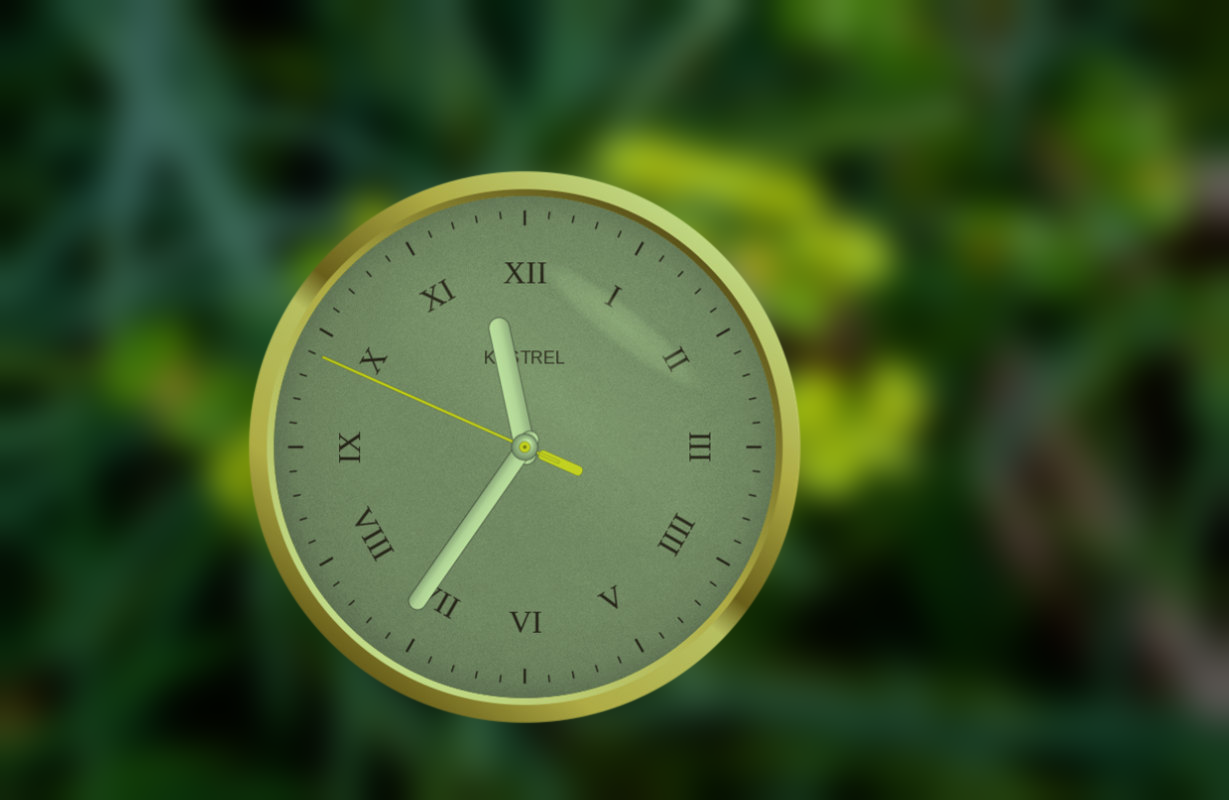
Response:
11h35m49s
